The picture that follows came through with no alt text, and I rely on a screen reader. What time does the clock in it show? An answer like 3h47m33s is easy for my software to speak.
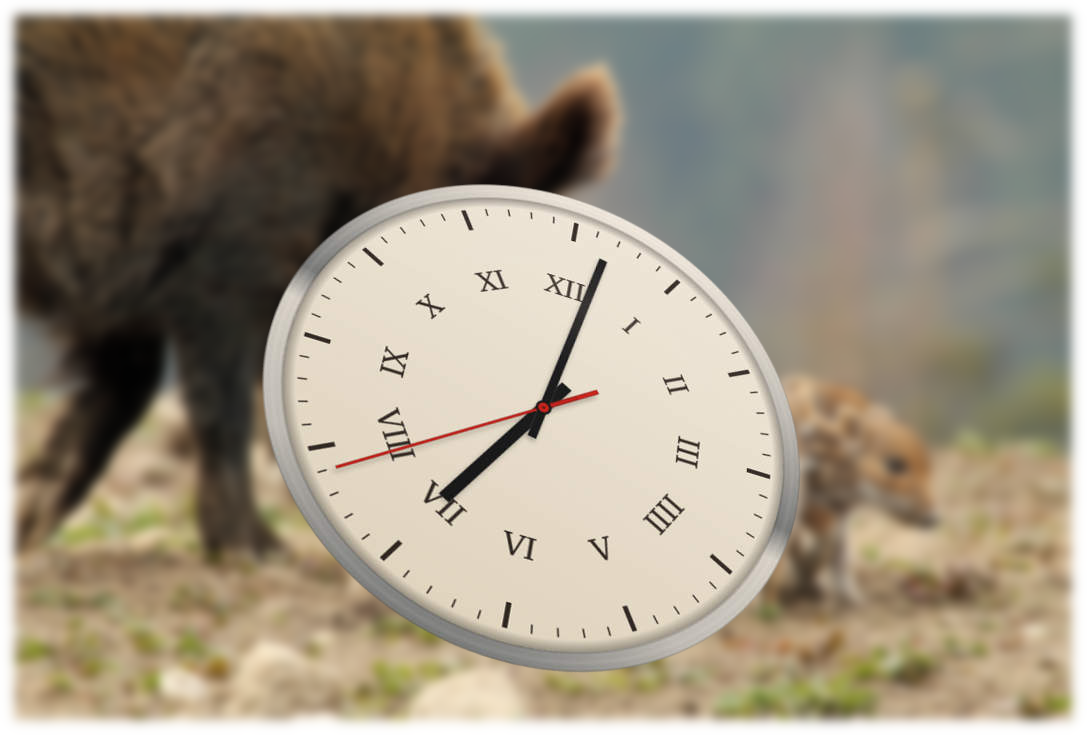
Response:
7h01m39s
